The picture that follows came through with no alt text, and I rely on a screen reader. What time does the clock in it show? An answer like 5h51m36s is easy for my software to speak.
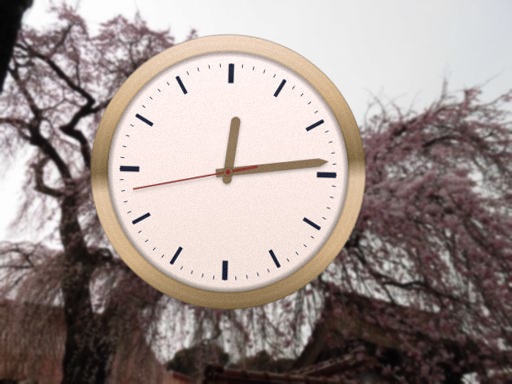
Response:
12h13m43s
